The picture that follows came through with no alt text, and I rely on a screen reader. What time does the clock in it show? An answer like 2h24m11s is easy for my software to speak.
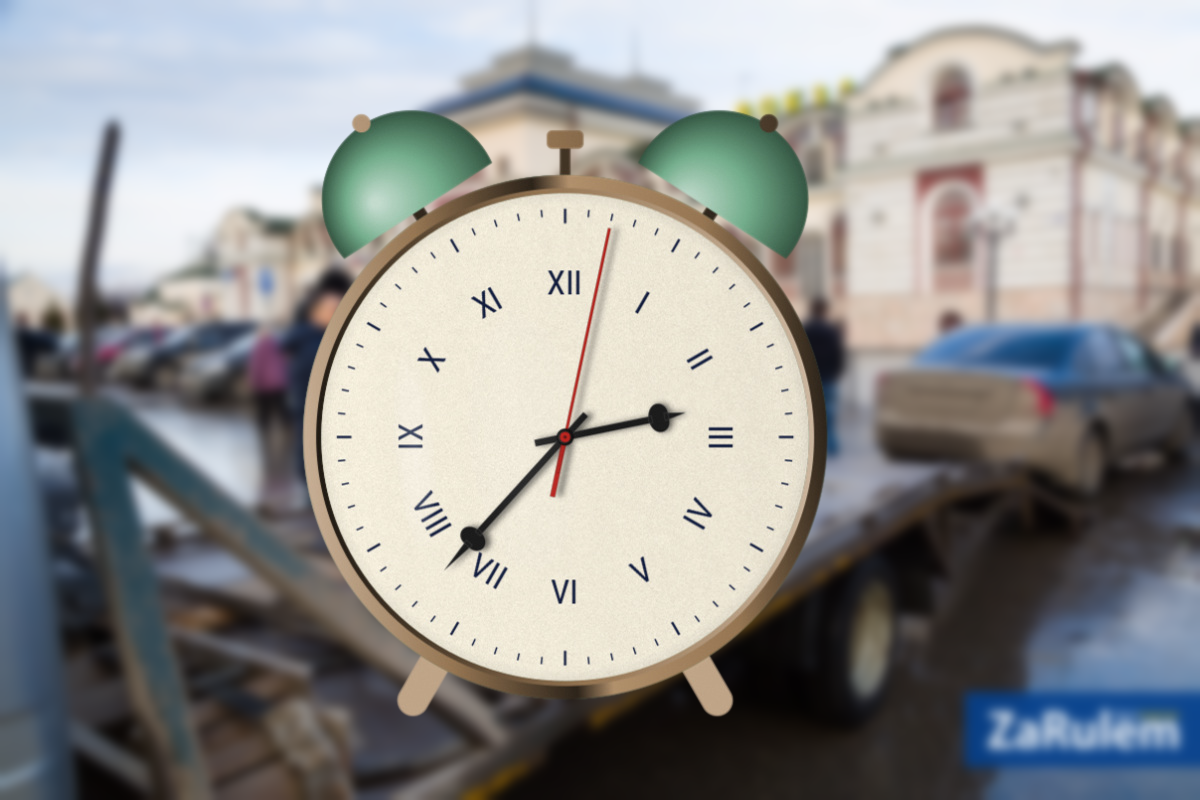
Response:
2h37m02s
